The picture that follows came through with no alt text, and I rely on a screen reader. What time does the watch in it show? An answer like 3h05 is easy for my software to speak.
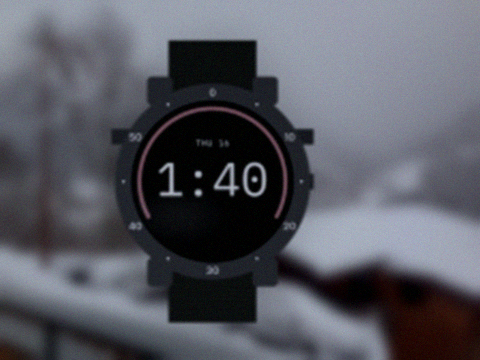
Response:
1h40
